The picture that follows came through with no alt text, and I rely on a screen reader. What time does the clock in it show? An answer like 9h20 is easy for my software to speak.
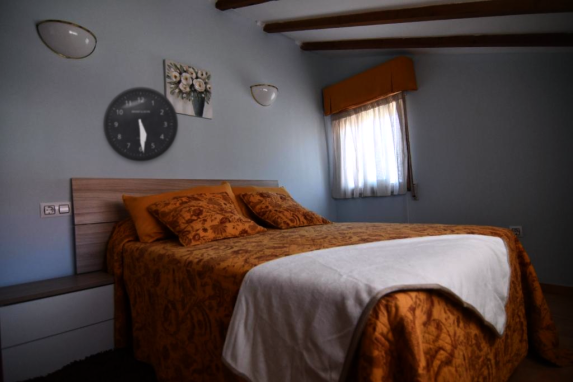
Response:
5h29
